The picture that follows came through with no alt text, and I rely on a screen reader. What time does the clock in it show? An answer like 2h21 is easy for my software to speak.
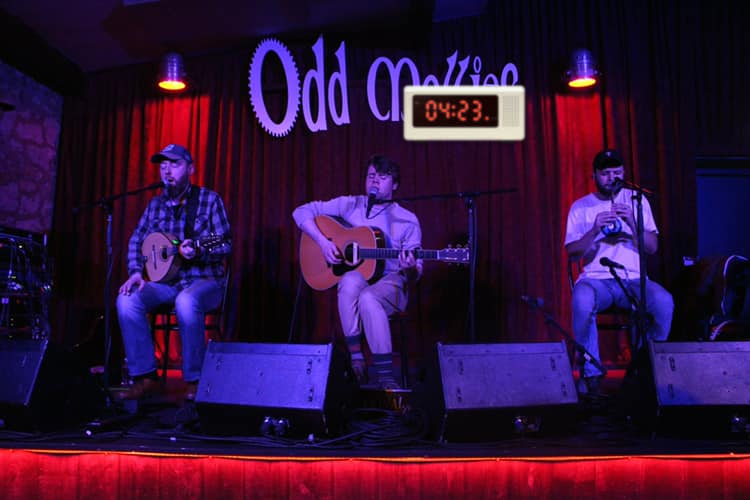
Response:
4h23
